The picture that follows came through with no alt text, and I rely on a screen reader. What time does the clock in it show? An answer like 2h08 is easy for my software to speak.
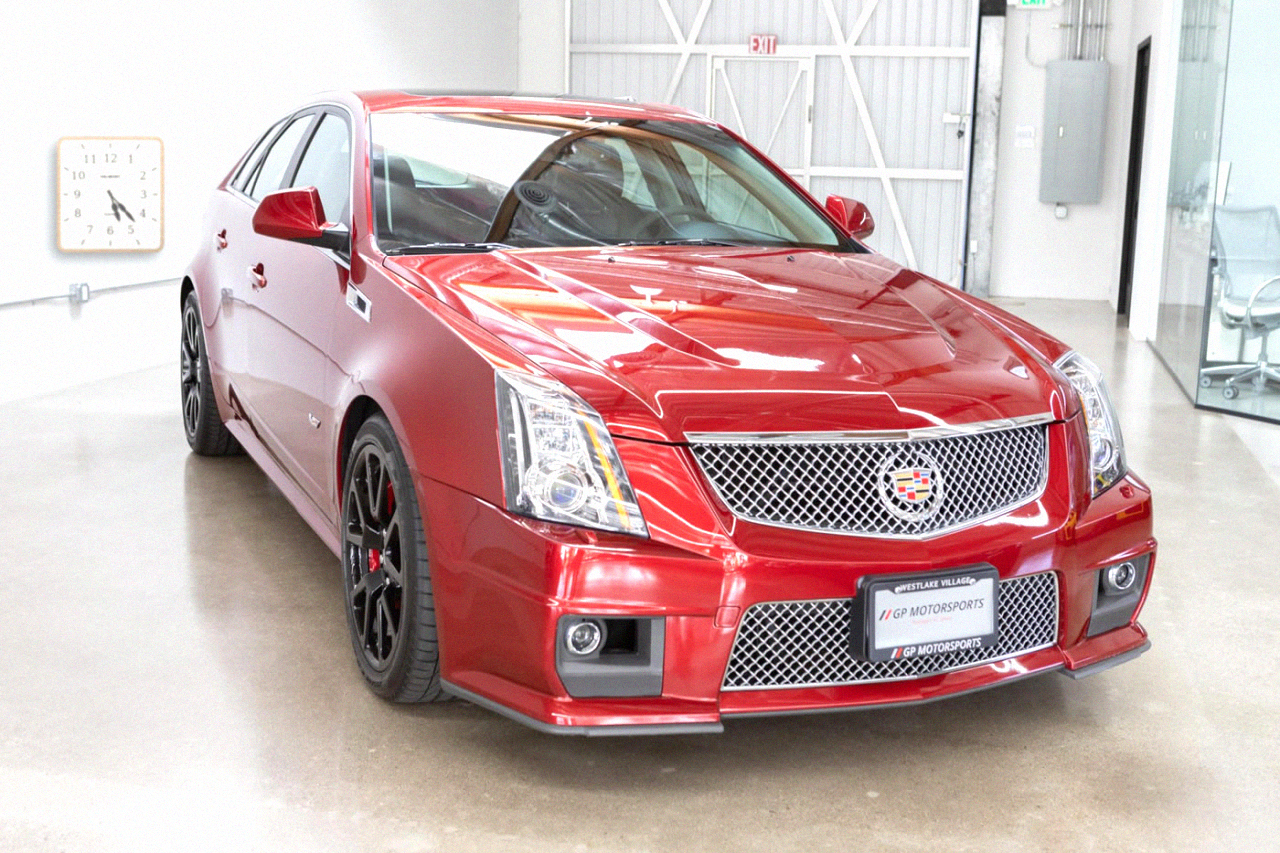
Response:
5h23
